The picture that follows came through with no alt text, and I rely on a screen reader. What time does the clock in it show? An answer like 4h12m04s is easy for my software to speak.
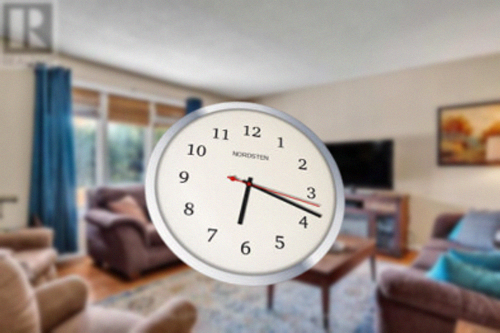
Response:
6h18m17s
